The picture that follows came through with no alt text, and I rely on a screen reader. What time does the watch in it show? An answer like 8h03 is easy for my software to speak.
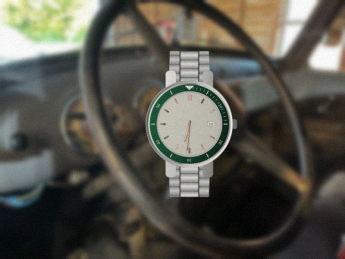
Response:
6h31
